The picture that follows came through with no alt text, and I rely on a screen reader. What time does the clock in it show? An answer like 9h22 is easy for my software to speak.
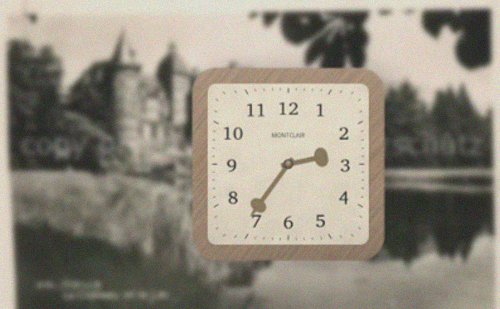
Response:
2h36
